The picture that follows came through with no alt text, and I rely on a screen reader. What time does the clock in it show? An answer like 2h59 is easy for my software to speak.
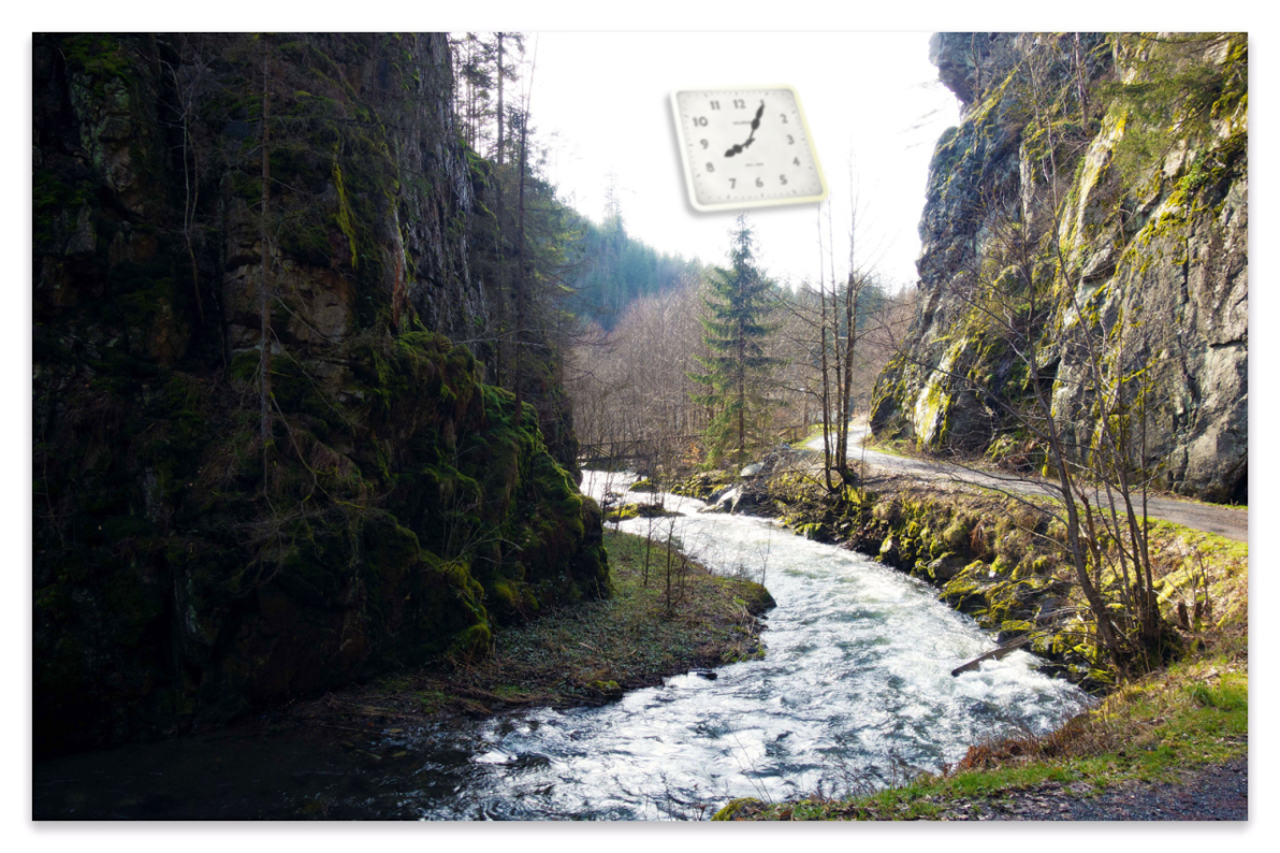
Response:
8h05
